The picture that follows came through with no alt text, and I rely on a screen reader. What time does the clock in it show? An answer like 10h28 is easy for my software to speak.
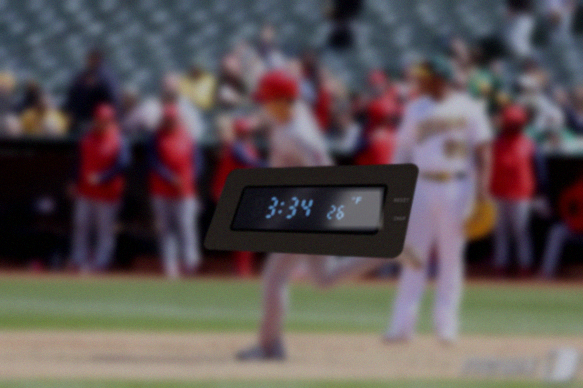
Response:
3h34
